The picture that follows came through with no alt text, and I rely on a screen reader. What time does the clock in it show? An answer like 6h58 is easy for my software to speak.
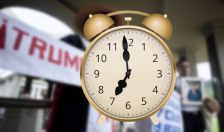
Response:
6h59
